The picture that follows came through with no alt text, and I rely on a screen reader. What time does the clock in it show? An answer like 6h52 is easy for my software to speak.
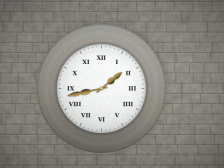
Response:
1h43
